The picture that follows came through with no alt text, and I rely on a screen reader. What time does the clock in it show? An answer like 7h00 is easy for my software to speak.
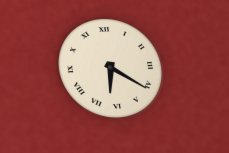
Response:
6h21
